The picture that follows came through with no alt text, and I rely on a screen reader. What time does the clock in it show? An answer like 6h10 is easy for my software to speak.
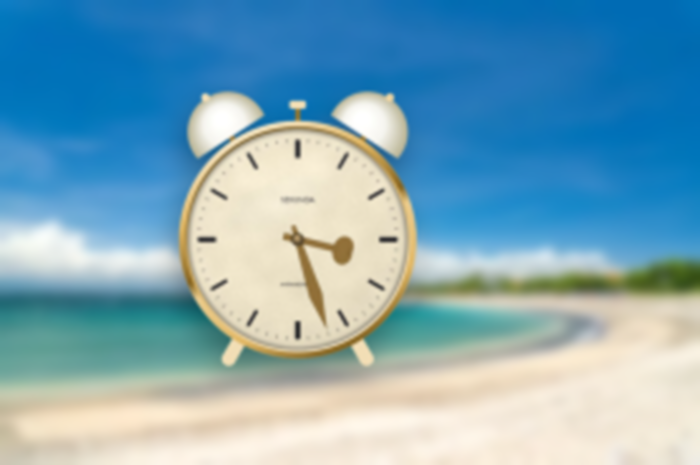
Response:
3h27
